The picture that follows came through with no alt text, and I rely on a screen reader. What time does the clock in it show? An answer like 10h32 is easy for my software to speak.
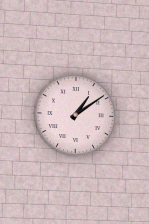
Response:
1h09
